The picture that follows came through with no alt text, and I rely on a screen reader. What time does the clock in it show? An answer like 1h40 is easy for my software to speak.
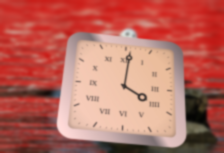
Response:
4h01
